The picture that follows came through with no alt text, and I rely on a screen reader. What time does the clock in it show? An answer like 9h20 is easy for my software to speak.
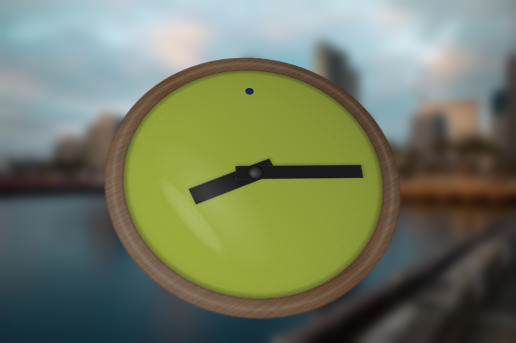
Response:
8h15
